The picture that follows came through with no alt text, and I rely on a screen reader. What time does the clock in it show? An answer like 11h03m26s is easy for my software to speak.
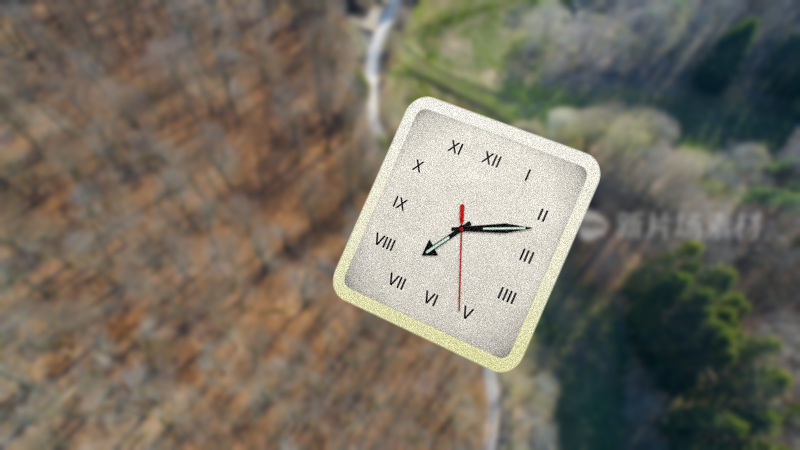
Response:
7h11m26s
